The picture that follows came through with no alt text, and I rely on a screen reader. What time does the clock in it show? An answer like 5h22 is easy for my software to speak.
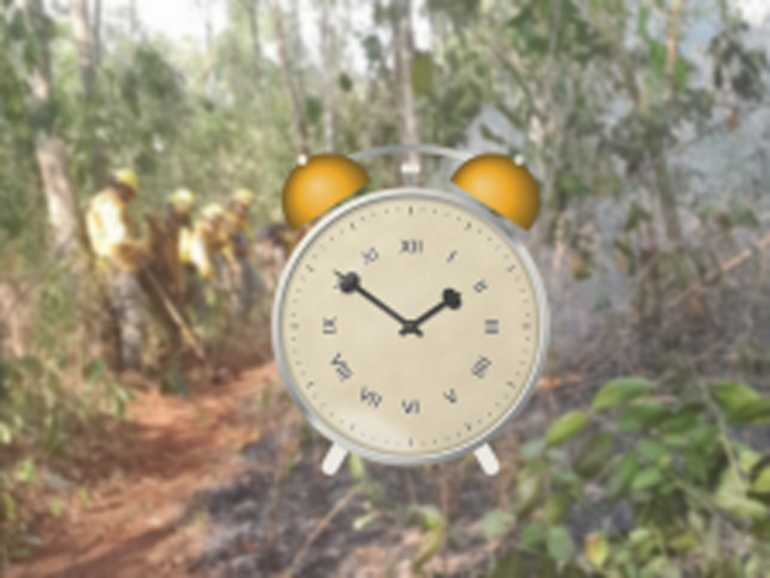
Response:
1h51
